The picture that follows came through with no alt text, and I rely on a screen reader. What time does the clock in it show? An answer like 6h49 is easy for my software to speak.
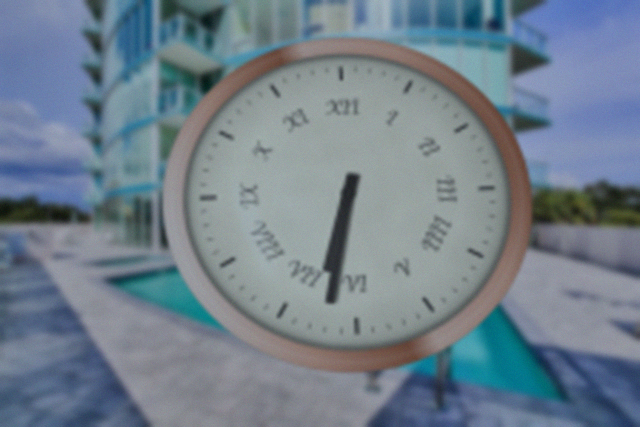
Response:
6h32
